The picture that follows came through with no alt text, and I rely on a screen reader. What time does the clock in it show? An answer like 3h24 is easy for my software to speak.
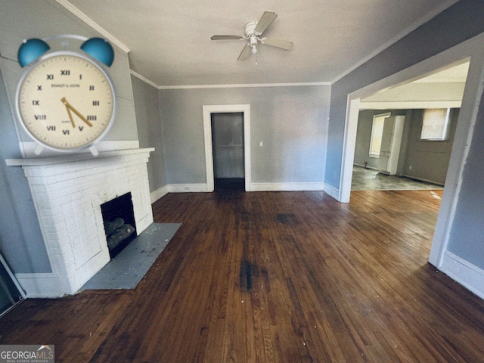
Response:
5h22
